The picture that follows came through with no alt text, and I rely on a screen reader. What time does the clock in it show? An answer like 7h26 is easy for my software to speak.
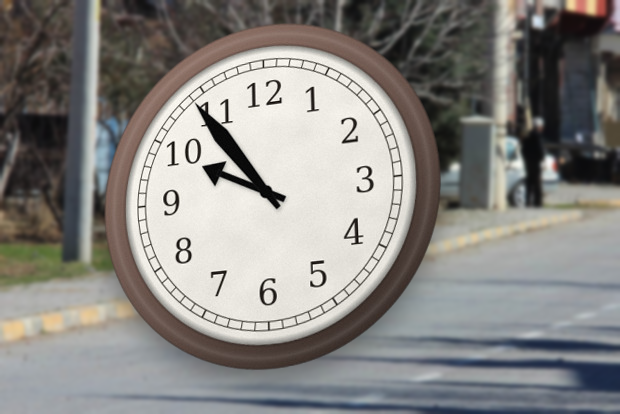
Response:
9h54
